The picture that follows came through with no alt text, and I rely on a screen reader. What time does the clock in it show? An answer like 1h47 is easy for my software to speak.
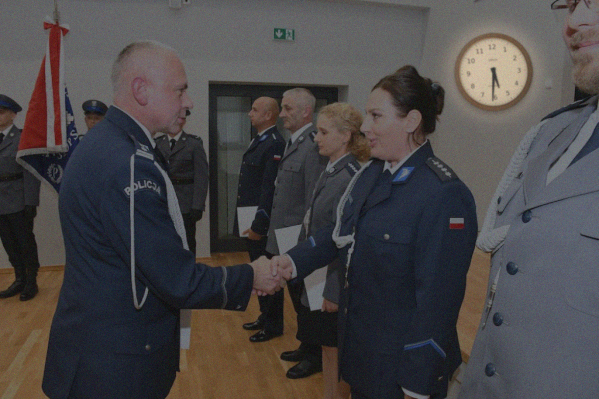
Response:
5h31
